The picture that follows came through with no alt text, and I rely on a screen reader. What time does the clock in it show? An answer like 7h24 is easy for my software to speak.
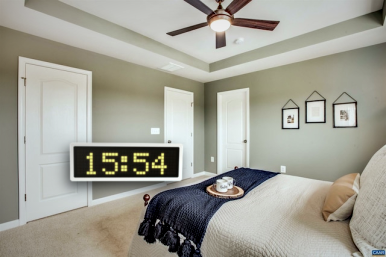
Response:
15h54
